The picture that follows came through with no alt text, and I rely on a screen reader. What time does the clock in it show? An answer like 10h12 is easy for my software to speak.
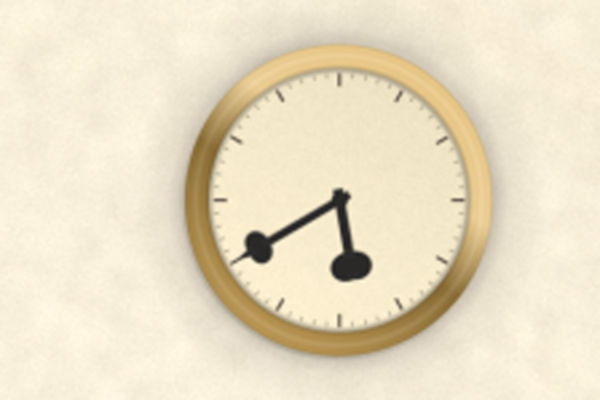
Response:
5h40
